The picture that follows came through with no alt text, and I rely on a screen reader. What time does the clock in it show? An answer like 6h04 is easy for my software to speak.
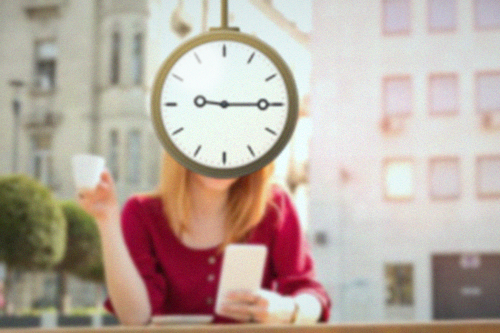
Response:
9h15
